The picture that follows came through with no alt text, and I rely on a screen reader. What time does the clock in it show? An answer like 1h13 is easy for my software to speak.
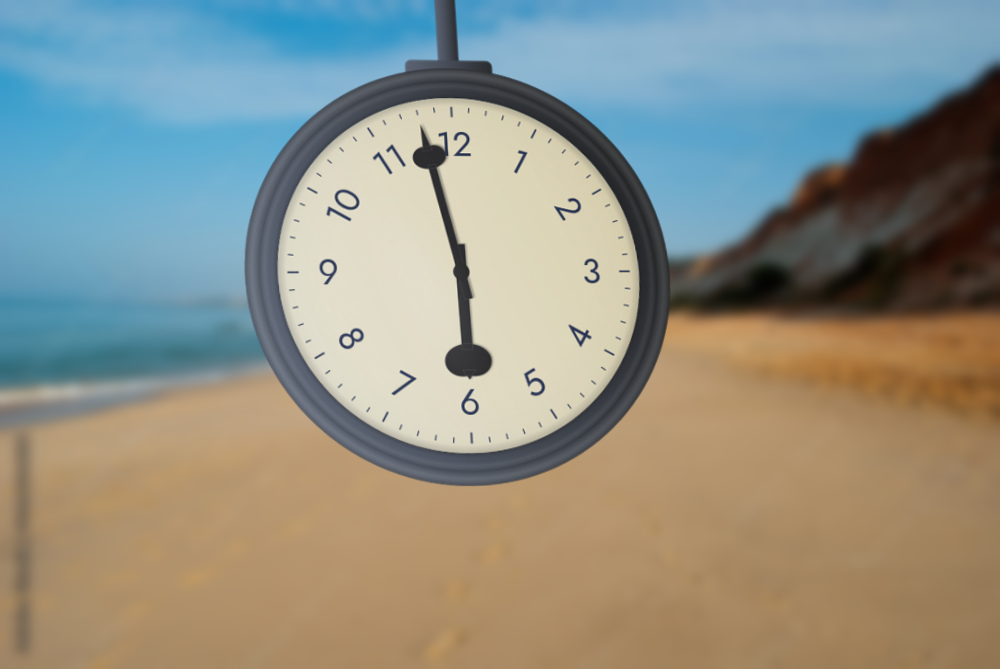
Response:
5h58
